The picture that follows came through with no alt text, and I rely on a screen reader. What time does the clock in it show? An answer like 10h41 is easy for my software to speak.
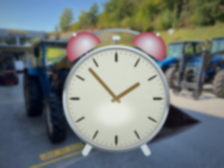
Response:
1h53
